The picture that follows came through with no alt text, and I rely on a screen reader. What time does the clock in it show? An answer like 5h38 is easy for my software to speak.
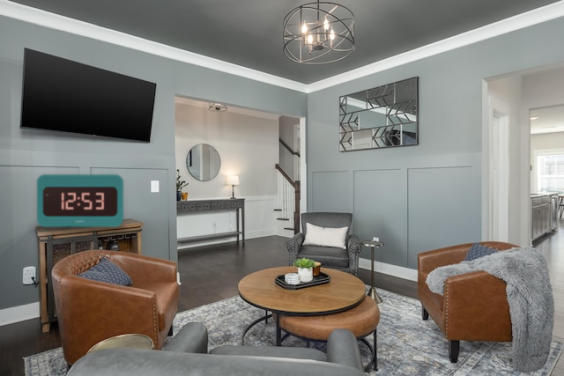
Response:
12h53
